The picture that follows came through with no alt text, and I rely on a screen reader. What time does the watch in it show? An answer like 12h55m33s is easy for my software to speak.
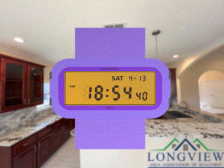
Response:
18h54m40s
